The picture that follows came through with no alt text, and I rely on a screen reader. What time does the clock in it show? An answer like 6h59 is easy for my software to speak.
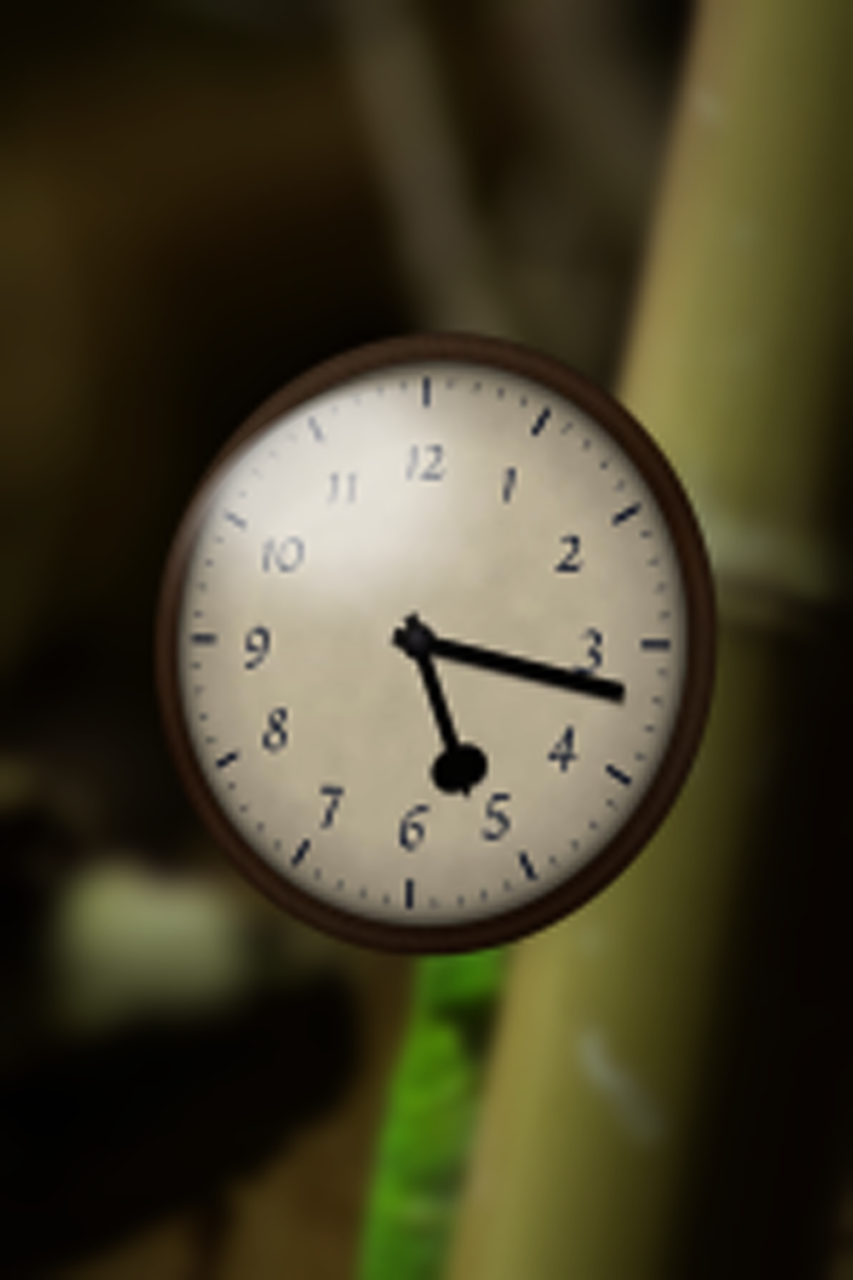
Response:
5h17
